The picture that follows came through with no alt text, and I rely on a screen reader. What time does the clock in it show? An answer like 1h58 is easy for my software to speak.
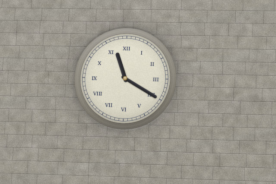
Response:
11h20
